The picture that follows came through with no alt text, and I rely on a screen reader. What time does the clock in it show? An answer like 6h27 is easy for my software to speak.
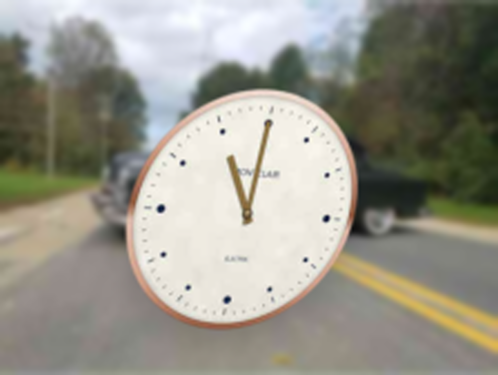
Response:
11h00
